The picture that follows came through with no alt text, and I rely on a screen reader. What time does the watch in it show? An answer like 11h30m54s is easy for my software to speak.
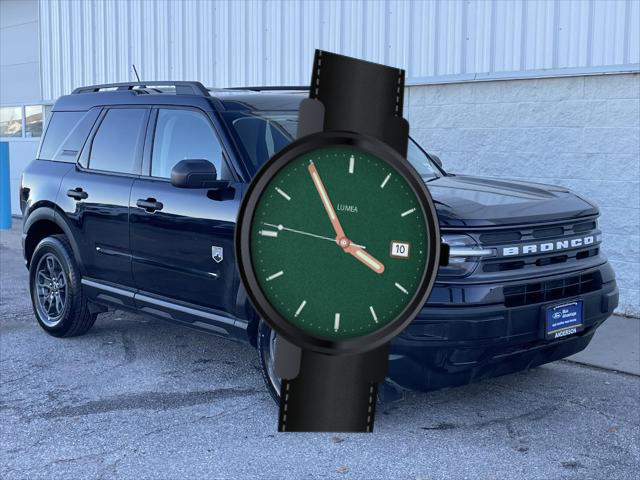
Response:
3h54m46s
